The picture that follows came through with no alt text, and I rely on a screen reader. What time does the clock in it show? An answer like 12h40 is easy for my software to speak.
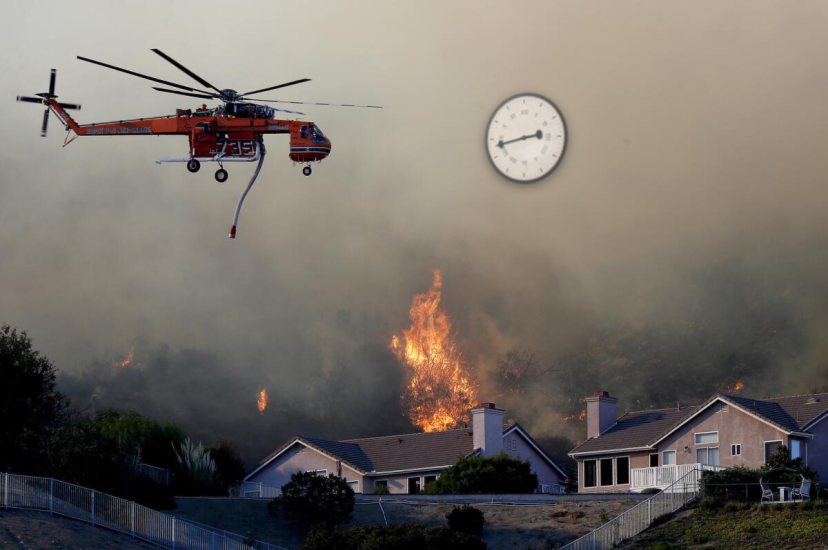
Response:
2h43
